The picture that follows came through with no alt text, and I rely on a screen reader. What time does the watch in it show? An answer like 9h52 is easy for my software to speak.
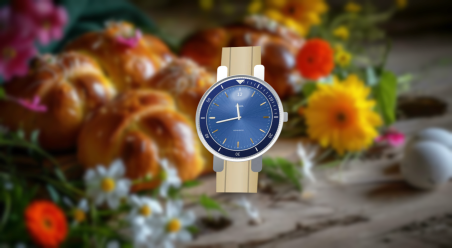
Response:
11h43
